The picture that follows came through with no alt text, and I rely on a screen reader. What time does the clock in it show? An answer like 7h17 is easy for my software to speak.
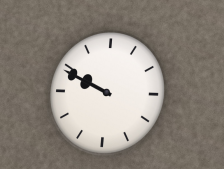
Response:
9h49
